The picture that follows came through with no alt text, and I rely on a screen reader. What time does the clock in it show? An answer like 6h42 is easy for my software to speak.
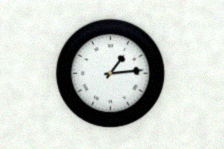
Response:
1h14
